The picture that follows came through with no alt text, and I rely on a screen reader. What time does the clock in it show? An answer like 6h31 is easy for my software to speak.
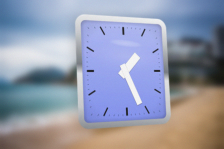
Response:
1h26
